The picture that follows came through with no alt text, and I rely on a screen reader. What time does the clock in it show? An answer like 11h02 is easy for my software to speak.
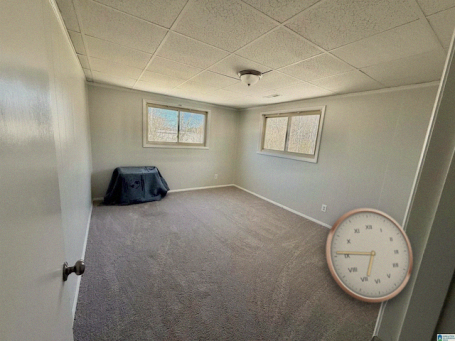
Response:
6h46
